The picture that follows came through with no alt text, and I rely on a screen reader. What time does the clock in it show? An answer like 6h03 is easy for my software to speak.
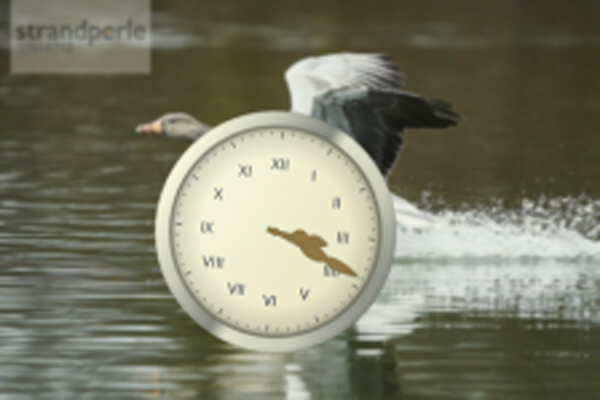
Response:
3h19
